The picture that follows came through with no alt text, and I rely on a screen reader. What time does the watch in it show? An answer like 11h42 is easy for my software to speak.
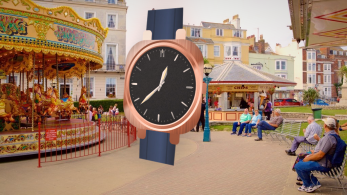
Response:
12h38
